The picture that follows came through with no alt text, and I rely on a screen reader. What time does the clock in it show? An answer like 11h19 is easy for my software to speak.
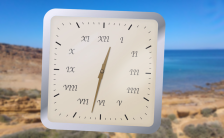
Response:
12h32
